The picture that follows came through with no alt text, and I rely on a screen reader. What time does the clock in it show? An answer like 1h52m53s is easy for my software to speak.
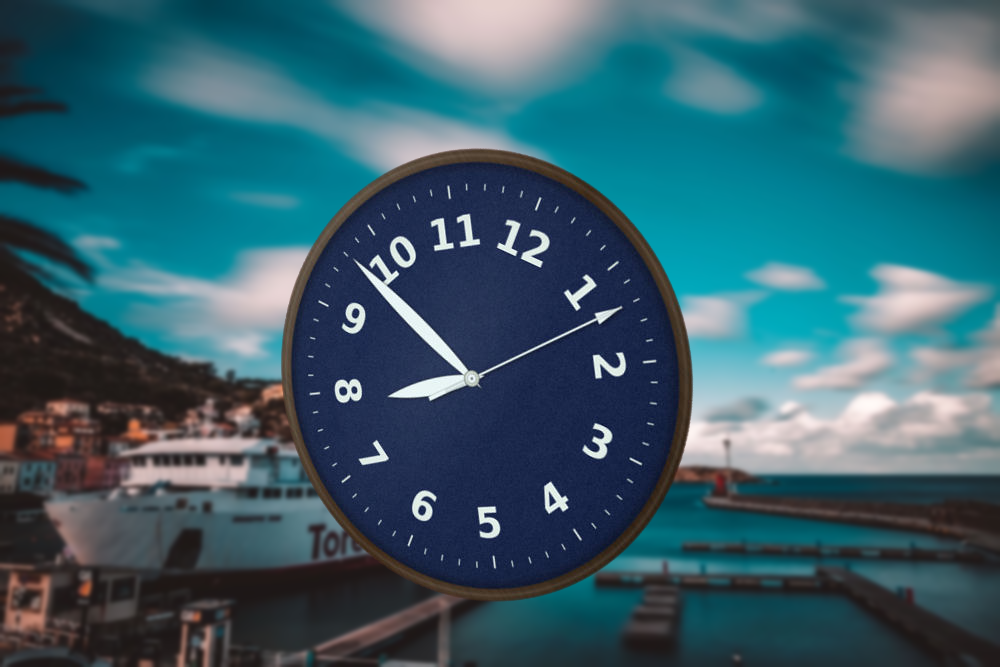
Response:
7h48m07s
